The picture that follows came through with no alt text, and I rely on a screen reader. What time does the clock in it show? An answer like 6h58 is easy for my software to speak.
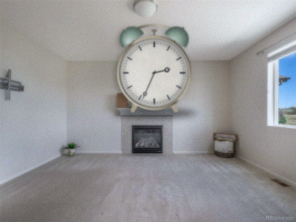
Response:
2h34
